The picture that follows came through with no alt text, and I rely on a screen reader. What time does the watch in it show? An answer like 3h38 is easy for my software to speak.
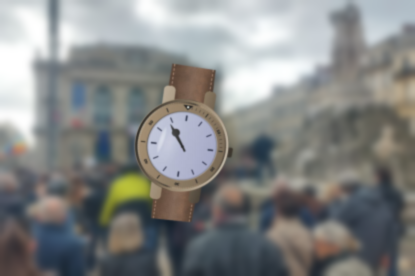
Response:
10h54
